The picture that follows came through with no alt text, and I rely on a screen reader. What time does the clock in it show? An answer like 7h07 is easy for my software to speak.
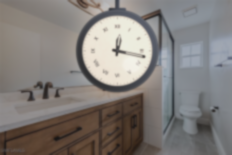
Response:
12h17
